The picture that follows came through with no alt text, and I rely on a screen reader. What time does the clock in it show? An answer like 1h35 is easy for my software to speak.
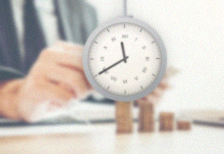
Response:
11h40
